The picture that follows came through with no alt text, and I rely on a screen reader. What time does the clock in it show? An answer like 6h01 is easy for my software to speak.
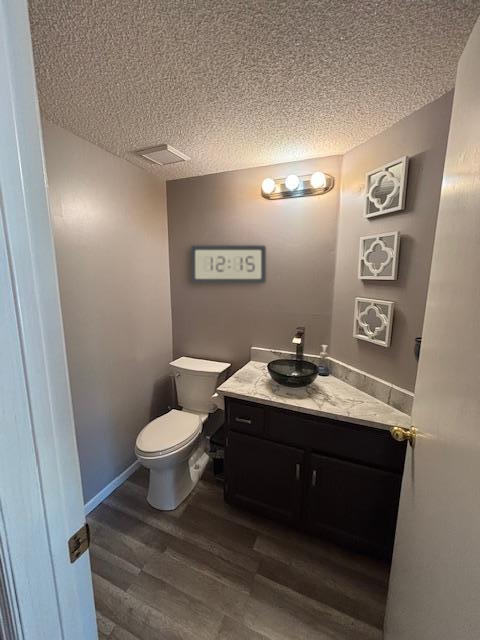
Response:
12h15
